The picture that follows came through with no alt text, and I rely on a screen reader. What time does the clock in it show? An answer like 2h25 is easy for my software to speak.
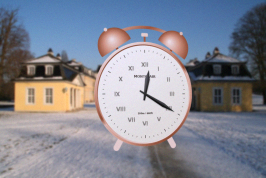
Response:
12h20
